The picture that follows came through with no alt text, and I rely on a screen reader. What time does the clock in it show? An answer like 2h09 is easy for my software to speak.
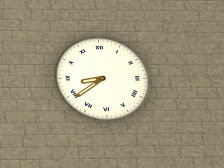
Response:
8h39
